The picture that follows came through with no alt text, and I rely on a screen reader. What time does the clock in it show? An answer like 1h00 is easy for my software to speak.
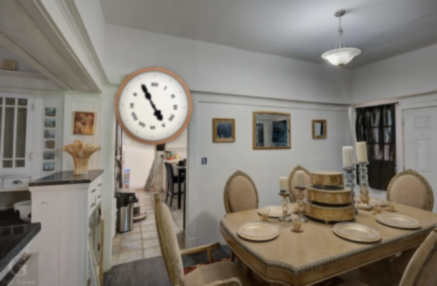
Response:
4h55
